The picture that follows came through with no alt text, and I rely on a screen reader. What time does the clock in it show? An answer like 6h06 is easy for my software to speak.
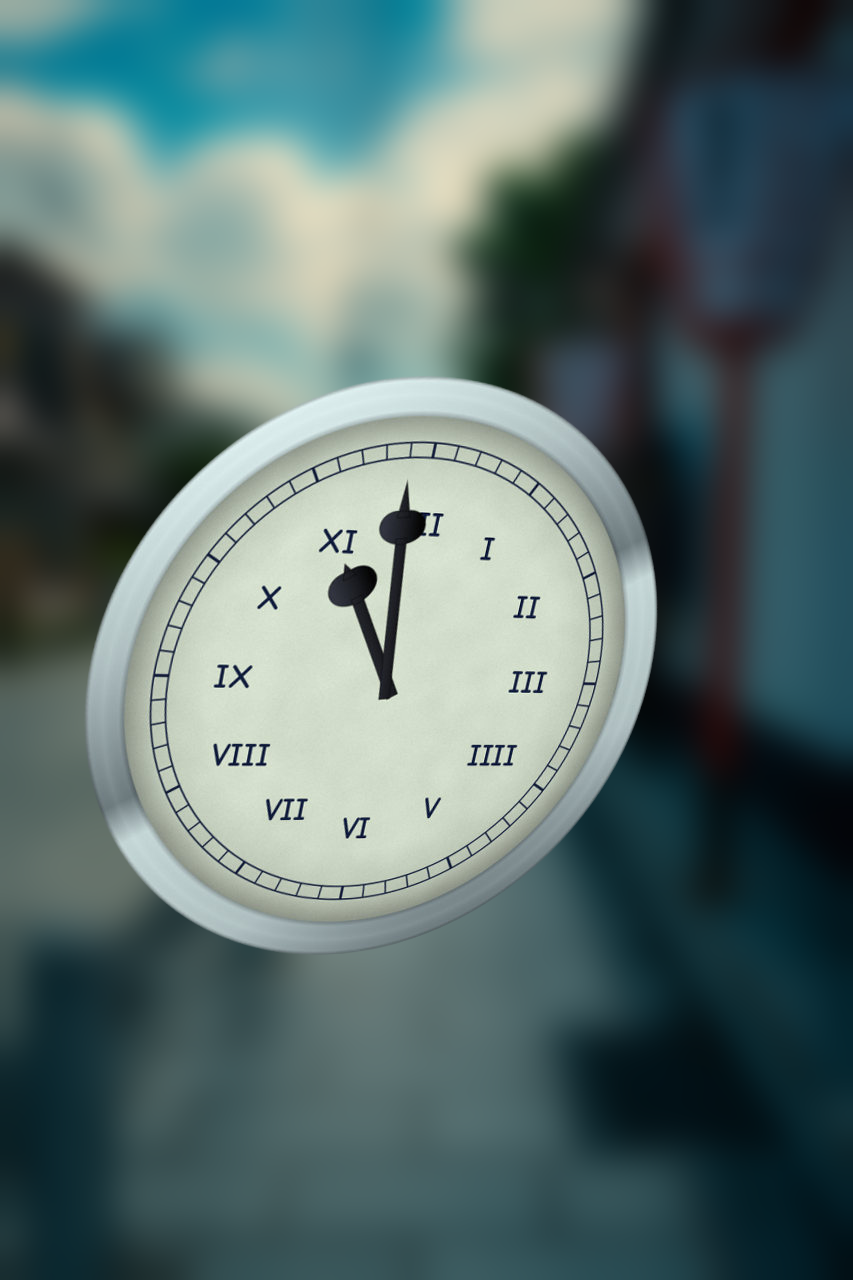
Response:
10h59
